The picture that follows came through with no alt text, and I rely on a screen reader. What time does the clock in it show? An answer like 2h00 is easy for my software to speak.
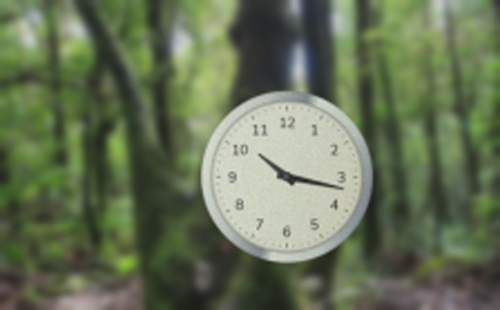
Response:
10h17
